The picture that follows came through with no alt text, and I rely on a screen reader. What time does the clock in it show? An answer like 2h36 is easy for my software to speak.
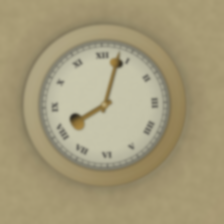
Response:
8h03
